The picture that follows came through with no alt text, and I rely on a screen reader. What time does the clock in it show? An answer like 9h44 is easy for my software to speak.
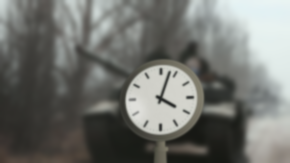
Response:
4h03
